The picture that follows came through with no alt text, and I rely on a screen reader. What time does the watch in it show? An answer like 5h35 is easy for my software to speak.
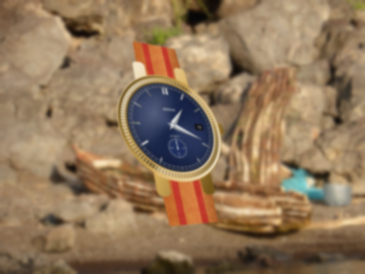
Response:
1h19
